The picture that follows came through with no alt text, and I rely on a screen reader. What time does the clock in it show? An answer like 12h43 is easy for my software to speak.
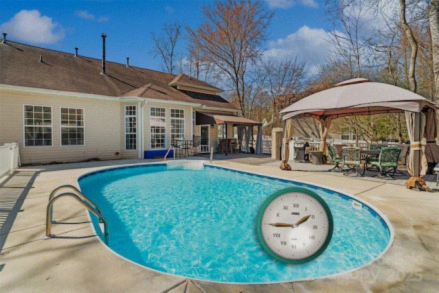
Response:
1h45
